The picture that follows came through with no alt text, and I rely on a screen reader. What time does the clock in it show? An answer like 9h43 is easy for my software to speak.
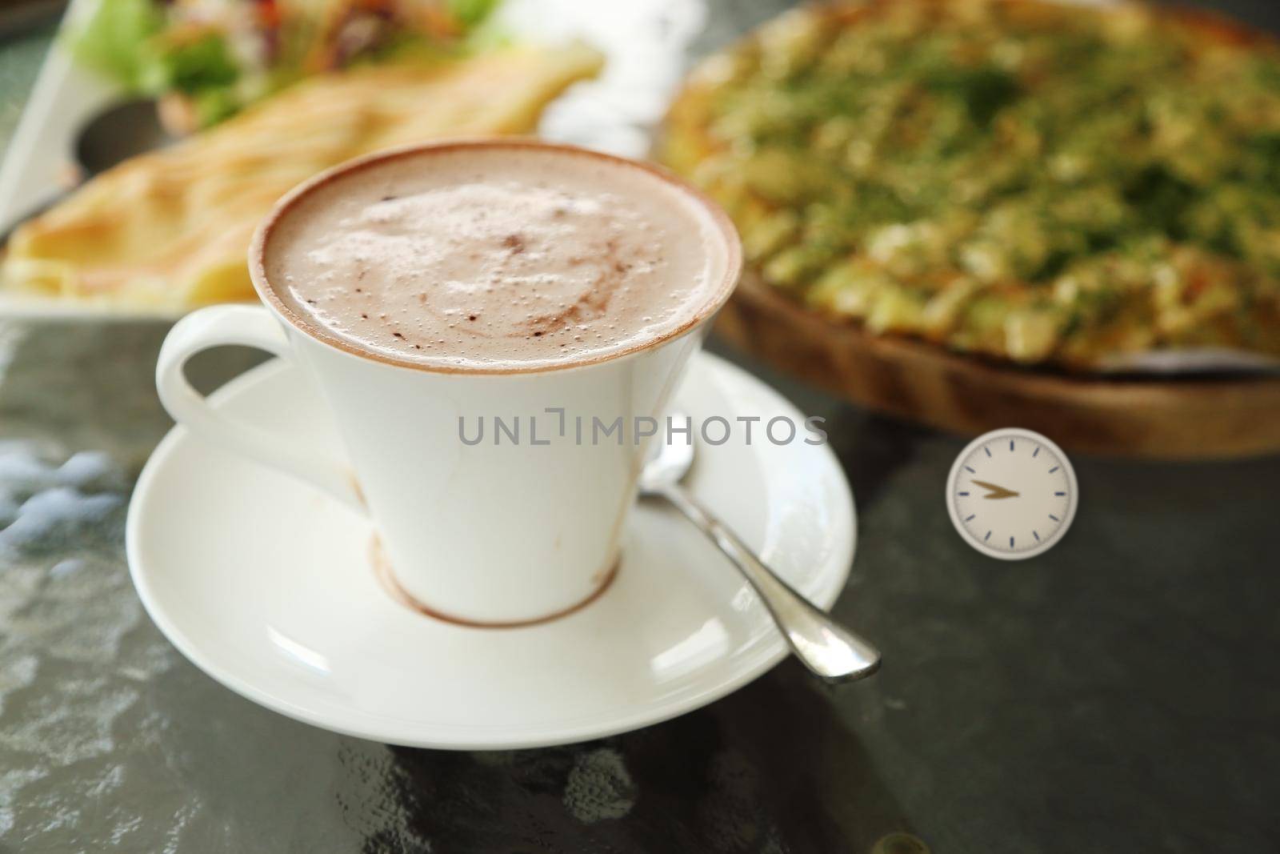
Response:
8h48
